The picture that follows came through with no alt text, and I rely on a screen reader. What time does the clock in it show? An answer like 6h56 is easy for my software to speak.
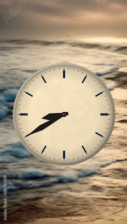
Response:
8h40
